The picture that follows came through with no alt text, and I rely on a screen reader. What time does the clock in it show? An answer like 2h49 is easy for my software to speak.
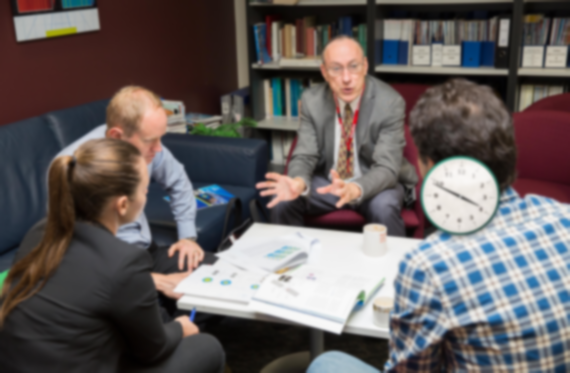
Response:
3h49
